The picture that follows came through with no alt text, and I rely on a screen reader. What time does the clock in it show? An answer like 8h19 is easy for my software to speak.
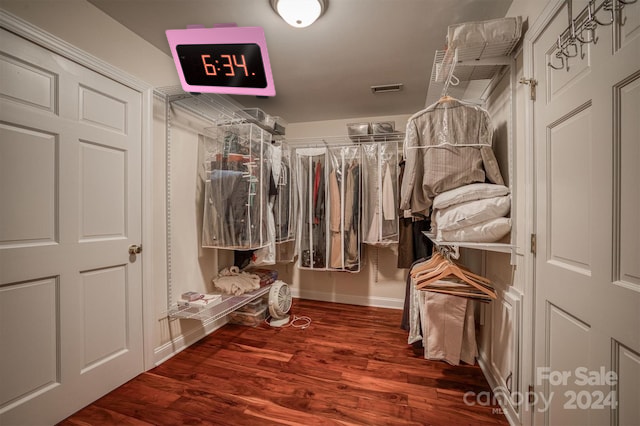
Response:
6h34
